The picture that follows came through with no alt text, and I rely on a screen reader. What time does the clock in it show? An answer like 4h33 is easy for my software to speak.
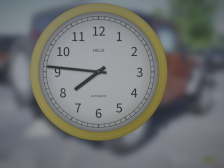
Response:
7h46
